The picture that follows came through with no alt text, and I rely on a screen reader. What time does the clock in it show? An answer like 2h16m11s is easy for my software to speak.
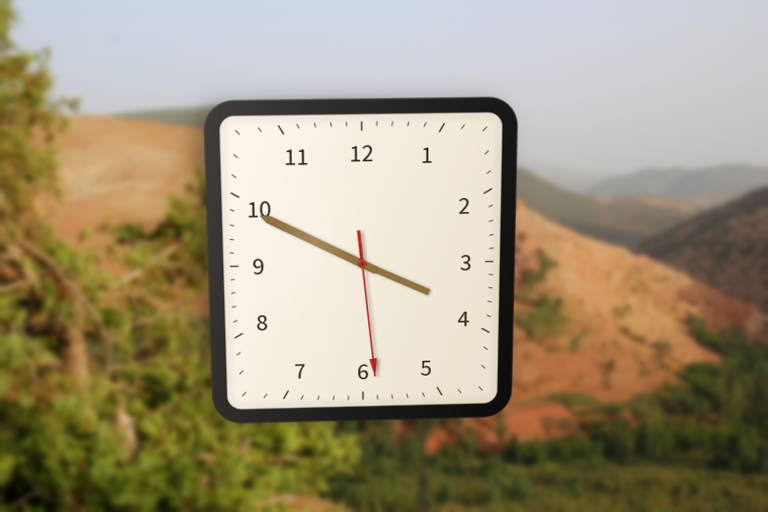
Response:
3h49m29s
